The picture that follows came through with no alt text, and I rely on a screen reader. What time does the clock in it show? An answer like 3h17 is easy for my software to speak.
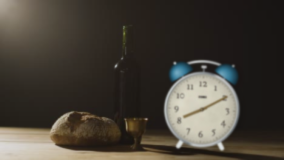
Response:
8h10
